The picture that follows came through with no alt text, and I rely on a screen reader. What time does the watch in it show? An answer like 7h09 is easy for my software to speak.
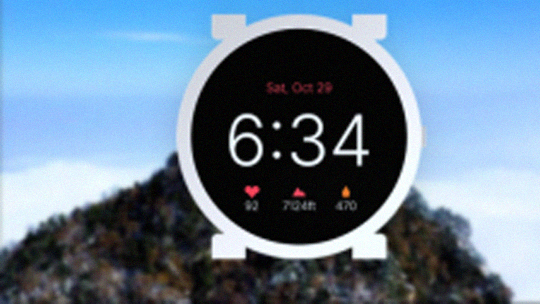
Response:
6h34
